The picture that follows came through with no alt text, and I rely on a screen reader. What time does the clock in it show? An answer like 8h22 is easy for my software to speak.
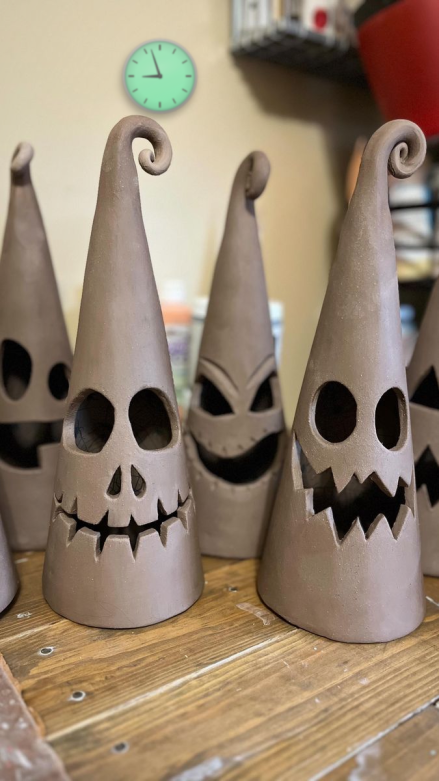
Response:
8h57
